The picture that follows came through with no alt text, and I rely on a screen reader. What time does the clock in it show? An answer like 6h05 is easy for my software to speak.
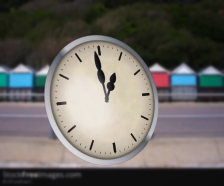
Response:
12h59
